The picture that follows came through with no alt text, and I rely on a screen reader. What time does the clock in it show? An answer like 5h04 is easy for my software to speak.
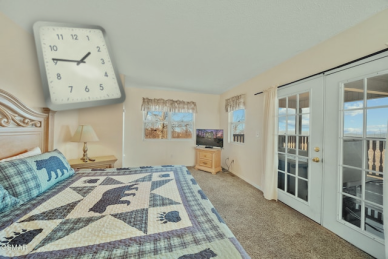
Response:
1h46
